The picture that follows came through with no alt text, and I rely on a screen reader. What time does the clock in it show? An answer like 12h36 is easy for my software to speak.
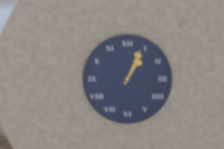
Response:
1h04
